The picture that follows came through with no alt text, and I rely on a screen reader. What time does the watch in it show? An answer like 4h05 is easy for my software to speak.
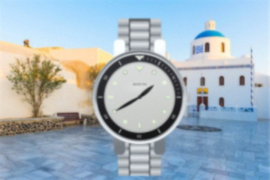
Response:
1h40
